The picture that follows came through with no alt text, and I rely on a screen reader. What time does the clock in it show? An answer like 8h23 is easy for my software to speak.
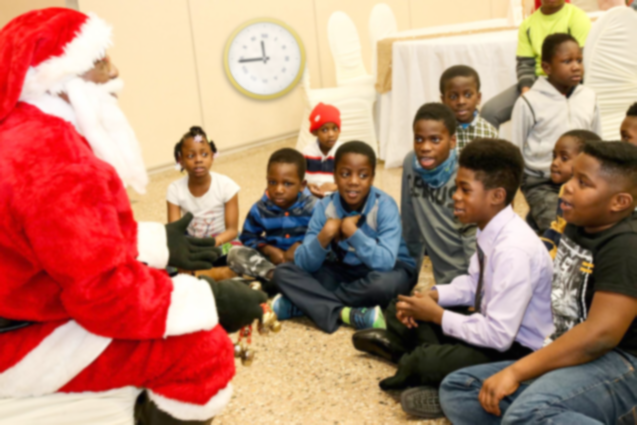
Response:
11h44
